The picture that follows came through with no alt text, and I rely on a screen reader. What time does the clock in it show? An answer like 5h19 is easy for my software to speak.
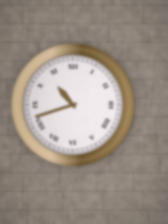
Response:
10h42
